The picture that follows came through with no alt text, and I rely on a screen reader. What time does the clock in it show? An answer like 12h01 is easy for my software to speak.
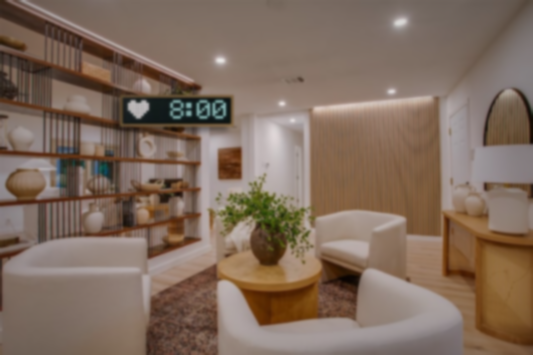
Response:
8h00
